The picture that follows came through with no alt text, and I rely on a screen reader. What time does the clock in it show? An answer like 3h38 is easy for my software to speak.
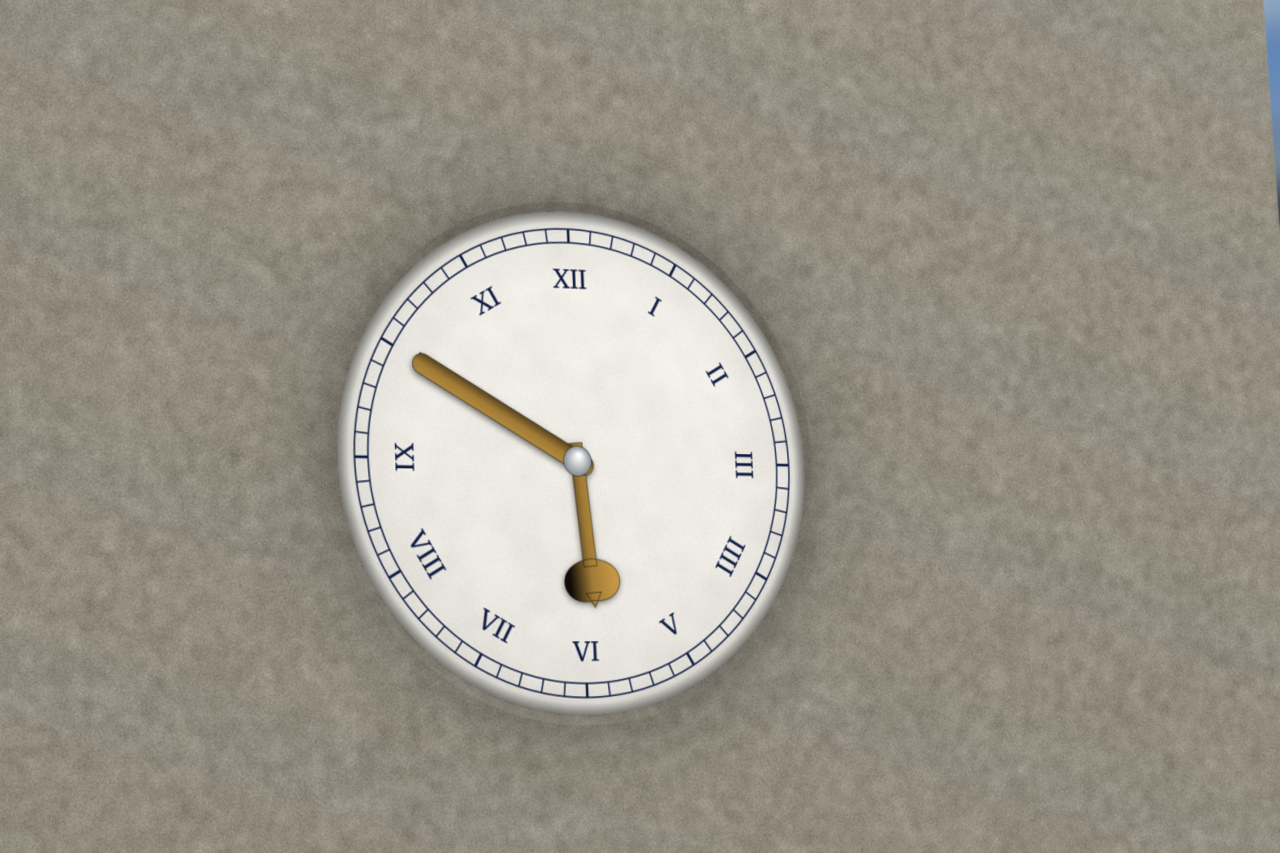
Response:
5h50
